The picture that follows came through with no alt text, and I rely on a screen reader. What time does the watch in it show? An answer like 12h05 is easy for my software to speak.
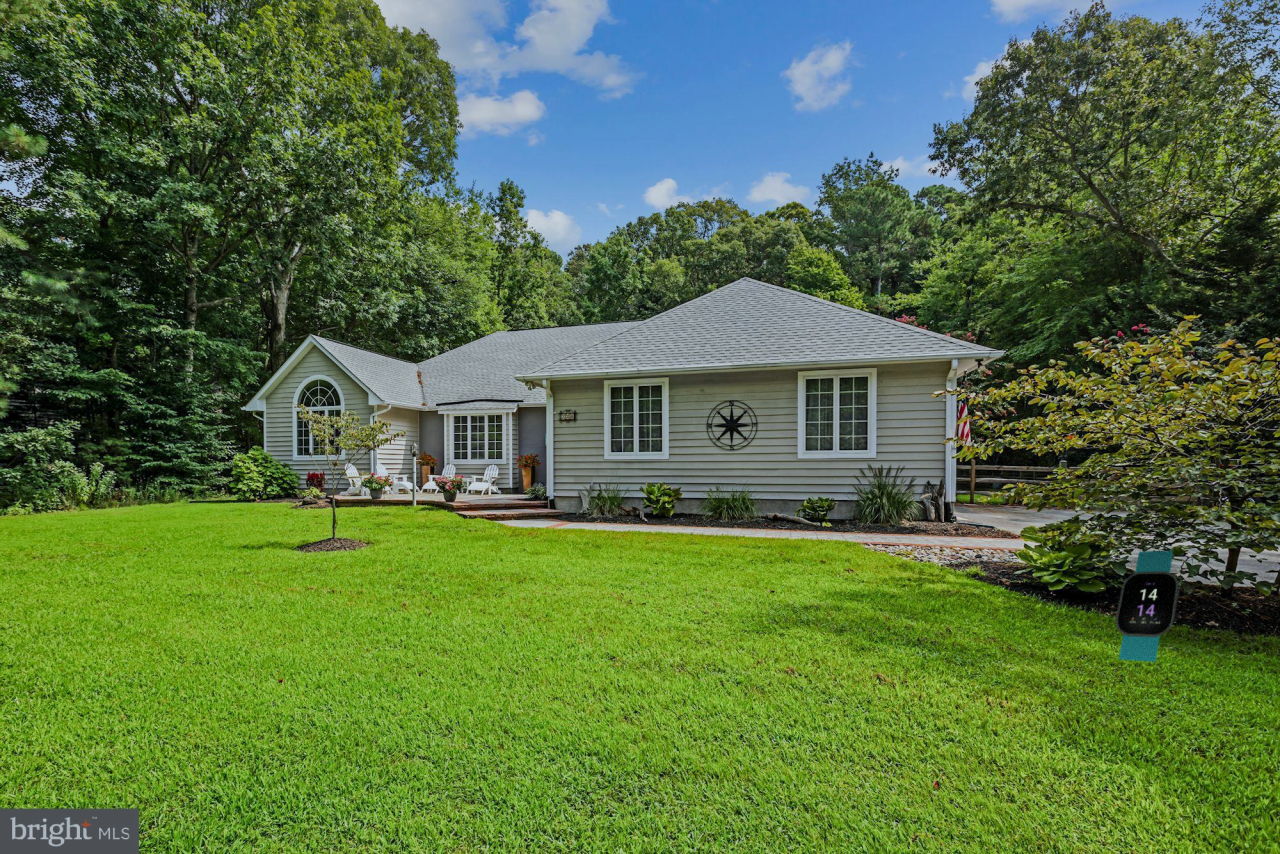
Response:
14h14
